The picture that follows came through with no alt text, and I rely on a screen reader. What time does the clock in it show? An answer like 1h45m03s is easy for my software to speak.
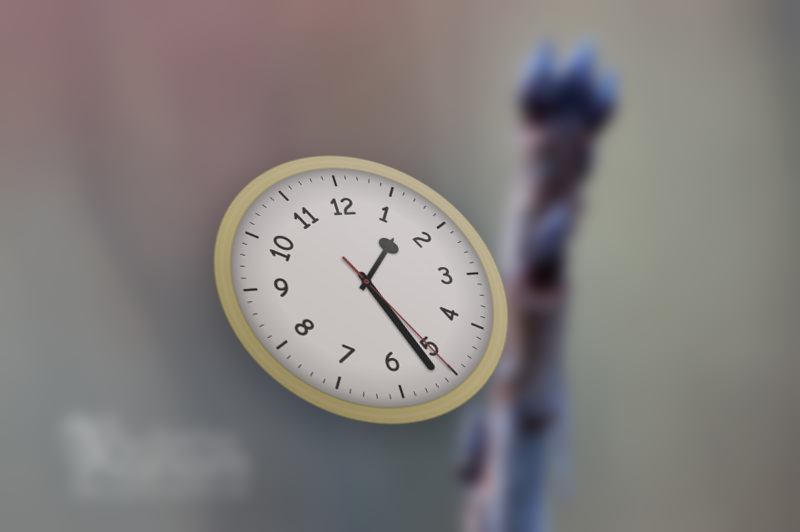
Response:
1h26m25s
